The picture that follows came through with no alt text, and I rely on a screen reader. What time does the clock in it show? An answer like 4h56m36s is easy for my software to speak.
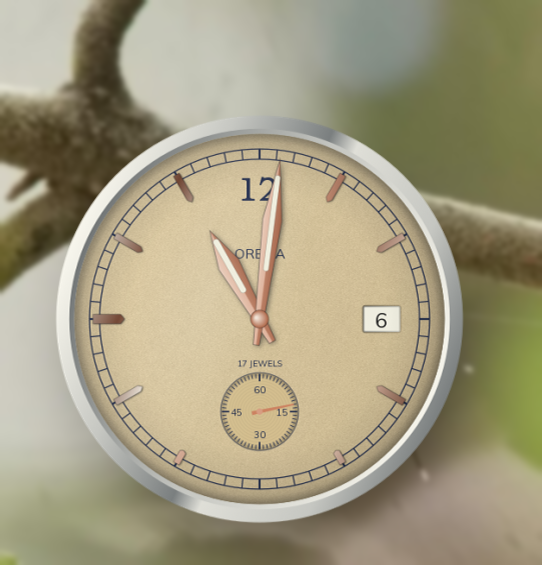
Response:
11h01m13s
